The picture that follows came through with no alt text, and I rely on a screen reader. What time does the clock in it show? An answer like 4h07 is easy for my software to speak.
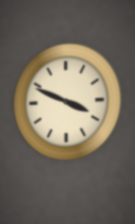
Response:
3h49
